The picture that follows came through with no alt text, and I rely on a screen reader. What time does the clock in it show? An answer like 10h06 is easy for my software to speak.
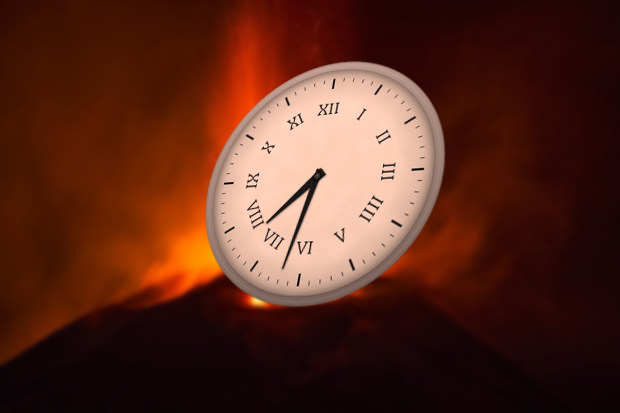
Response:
7h32
